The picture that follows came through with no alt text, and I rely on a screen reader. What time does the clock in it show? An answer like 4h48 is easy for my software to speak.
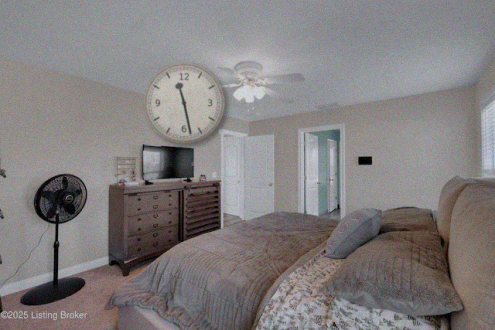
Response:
11h28
